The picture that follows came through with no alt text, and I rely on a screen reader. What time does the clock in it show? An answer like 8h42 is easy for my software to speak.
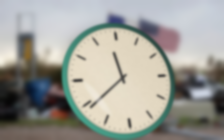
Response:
11h39
